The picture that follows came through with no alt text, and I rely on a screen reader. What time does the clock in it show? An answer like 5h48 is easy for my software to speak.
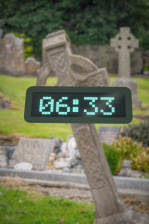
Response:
6h33
